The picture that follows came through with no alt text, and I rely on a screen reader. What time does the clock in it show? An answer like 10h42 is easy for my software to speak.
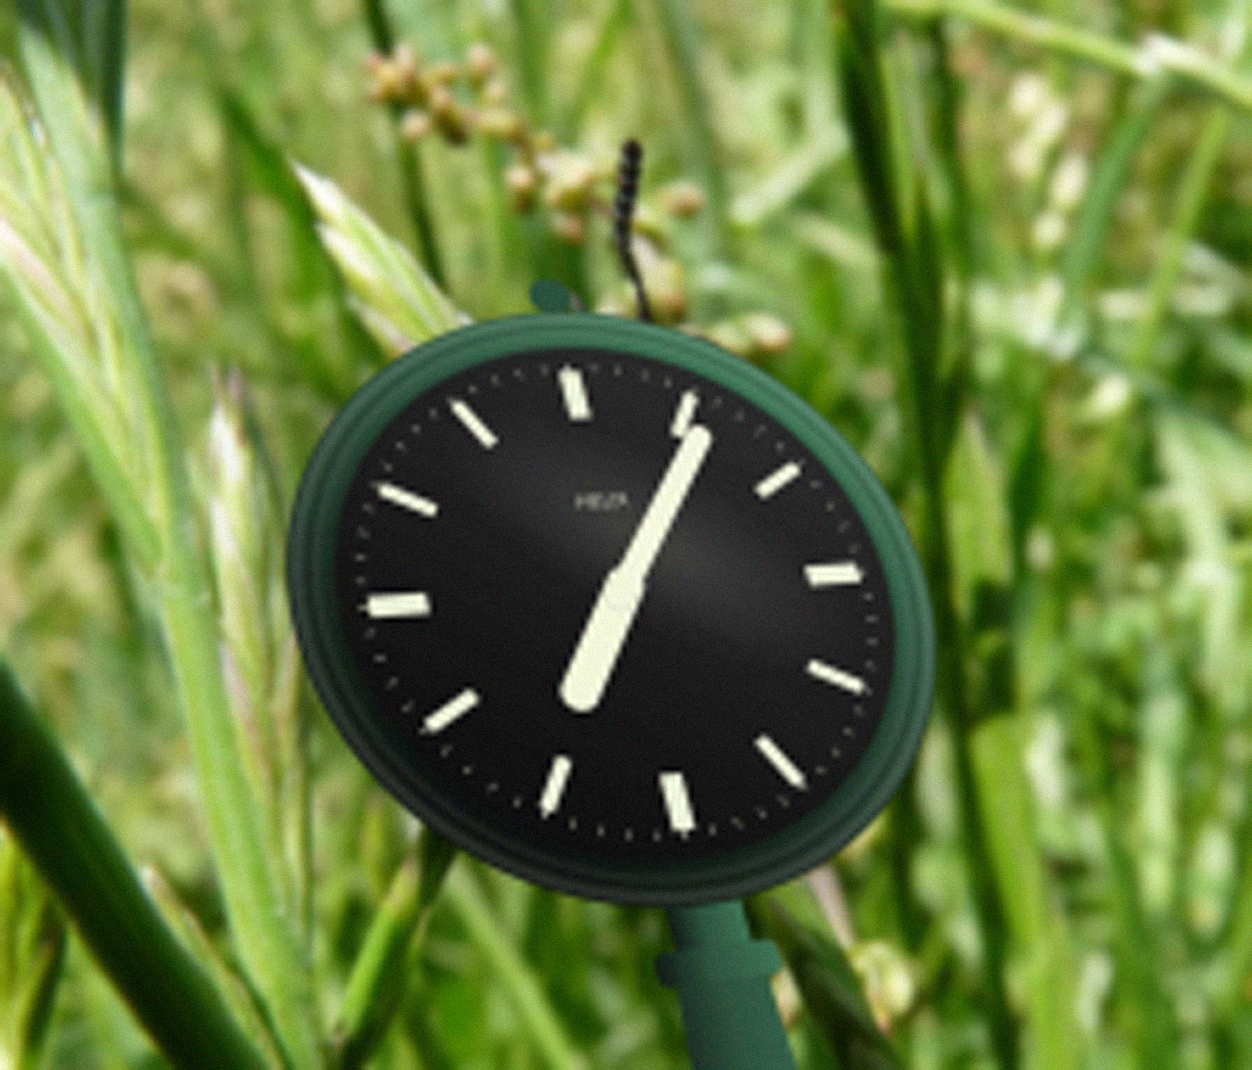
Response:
7h06
